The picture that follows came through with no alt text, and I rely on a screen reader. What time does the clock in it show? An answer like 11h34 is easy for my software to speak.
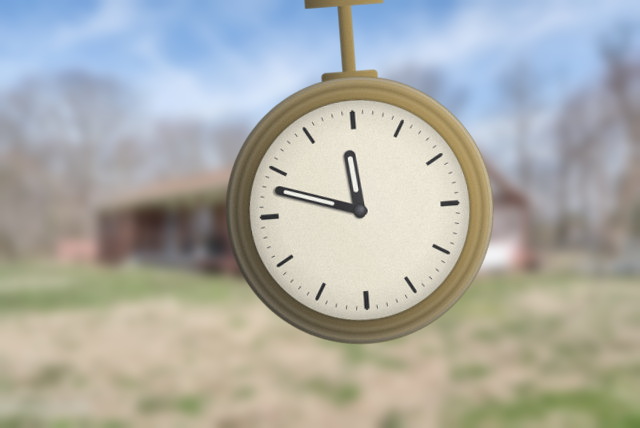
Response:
11h48
